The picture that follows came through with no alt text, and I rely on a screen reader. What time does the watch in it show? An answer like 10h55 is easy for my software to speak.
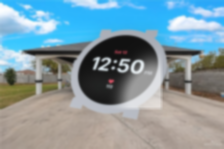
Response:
12h50
